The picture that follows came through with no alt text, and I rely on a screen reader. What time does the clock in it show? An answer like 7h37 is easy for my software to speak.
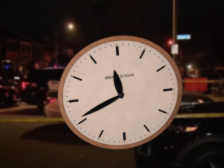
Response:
11h41
